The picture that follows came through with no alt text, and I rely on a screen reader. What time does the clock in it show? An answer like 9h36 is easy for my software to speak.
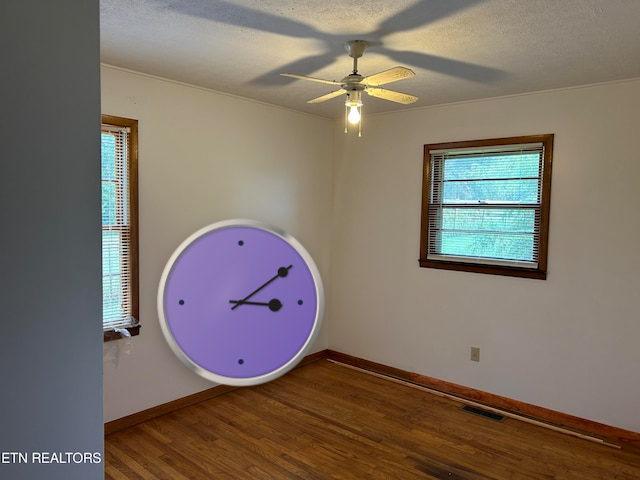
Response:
3h09
